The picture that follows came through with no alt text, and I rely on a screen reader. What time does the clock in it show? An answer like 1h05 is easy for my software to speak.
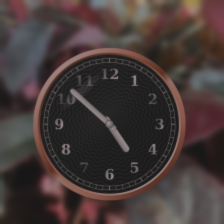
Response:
4h52
